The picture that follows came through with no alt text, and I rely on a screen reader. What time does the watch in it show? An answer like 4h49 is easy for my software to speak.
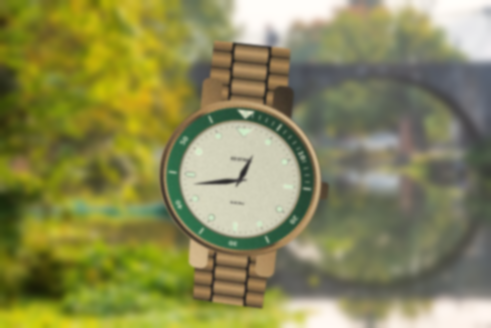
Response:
12h43
